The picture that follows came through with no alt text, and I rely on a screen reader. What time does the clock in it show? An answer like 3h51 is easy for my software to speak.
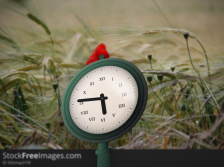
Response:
5h46
